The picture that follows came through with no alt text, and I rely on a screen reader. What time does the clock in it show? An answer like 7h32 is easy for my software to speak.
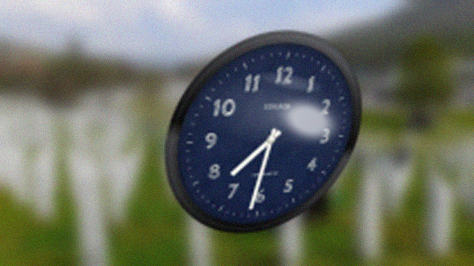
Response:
7h31
